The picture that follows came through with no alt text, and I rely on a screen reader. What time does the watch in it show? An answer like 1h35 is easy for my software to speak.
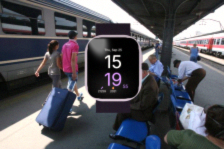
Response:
15h19
